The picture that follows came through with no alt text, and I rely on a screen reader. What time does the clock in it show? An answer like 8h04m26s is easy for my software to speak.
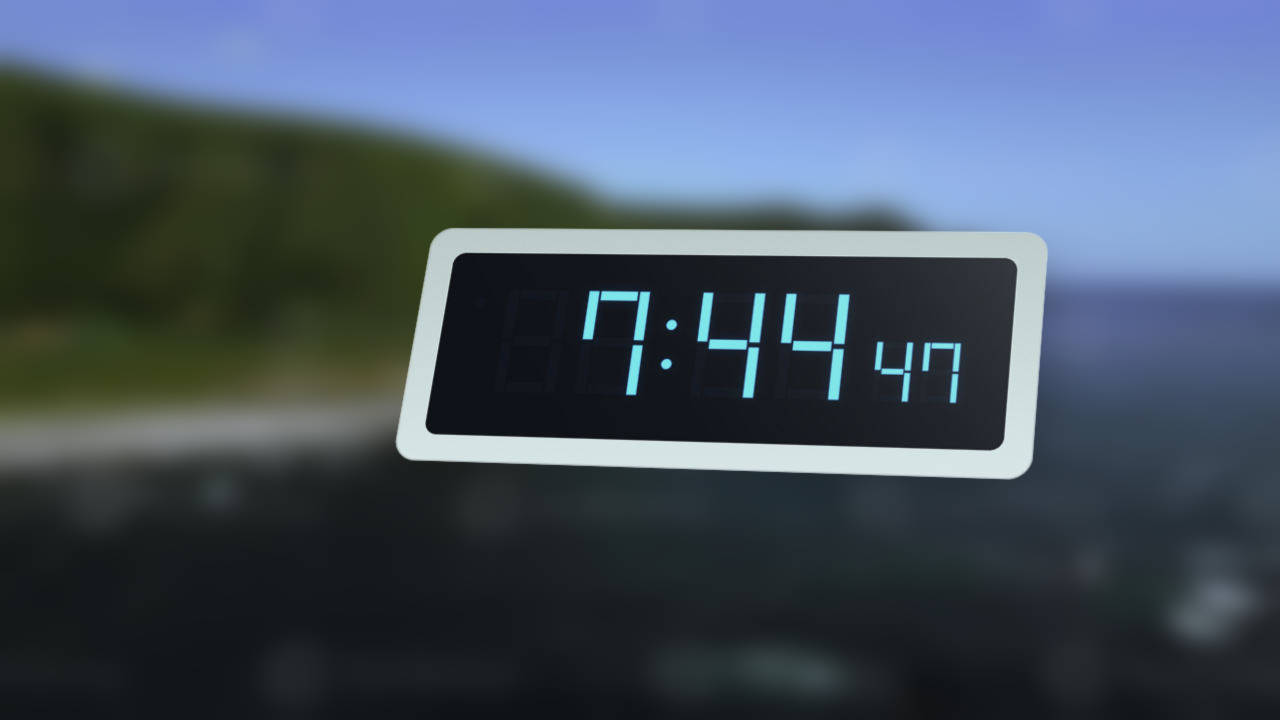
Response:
7h44m47s
